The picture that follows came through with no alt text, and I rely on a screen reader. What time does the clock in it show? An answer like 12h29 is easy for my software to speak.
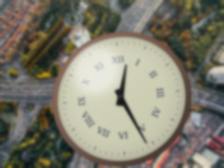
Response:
12h26
